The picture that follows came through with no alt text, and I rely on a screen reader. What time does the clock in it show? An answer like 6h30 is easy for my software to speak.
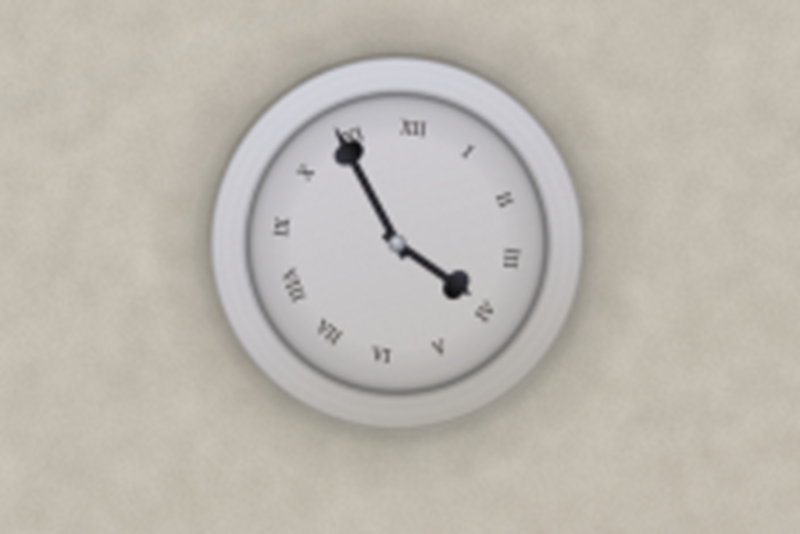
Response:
3h54
